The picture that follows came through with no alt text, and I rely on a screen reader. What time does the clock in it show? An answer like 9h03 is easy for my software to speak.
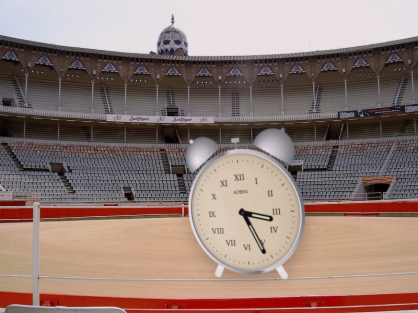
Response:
3h26
